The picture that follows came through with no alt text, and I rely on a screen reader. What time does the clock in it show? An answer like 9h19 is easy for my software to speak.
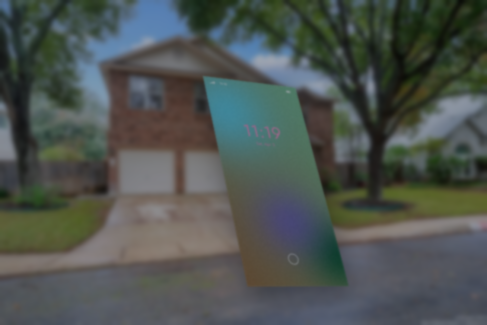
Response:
11h19
